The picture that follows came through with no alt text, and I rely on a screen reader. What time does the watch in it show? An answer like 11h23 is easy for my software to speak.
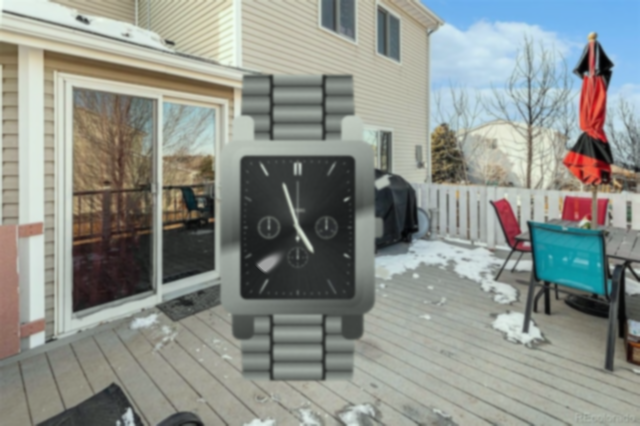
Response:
4h57
